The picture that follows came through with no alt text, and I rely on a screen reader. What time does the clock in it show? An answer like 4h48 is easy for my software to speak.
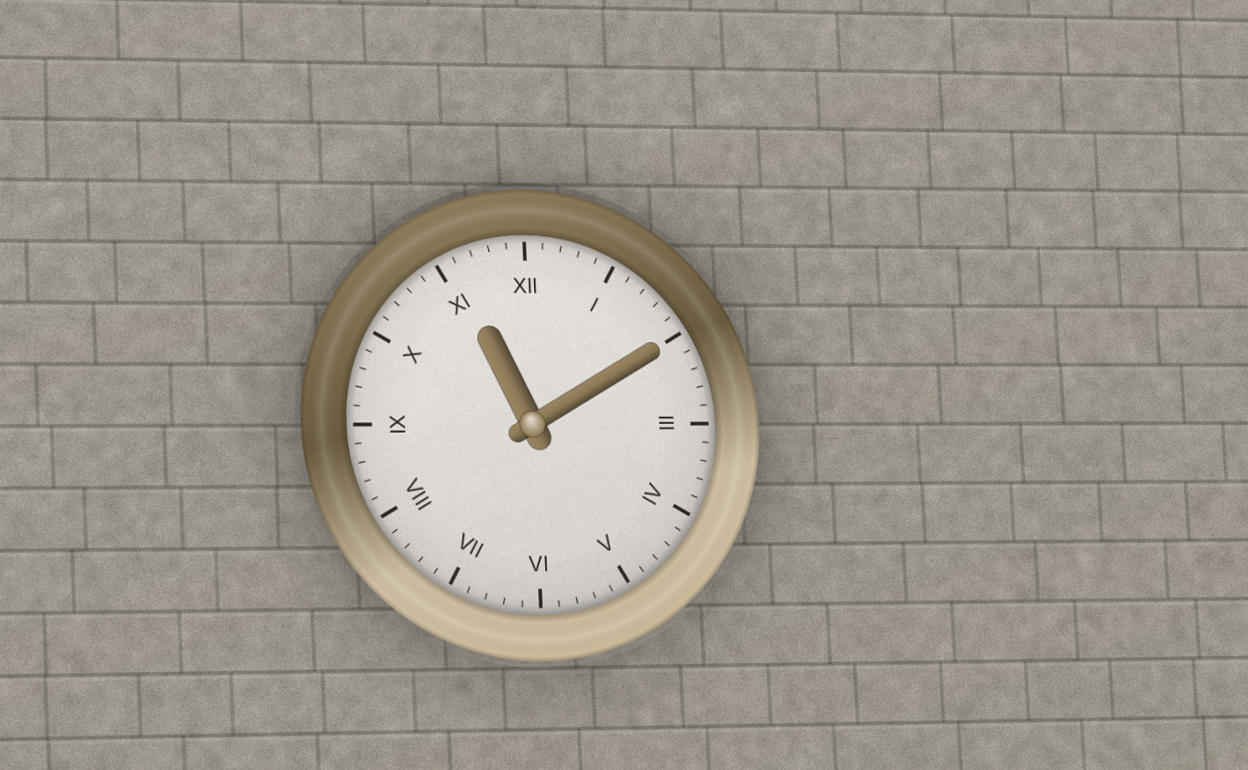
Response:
11h10
